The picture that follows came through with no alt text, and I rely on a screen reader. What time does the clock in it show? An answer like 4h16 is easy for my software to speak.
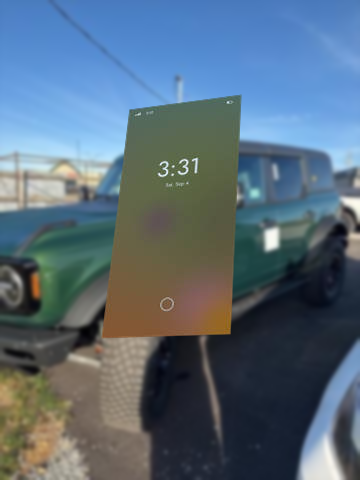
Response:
3h31
